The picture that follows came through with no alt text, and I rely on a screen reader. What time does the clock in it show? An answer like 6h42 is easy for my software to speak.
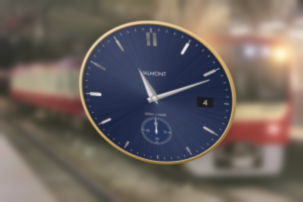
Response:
11h11
